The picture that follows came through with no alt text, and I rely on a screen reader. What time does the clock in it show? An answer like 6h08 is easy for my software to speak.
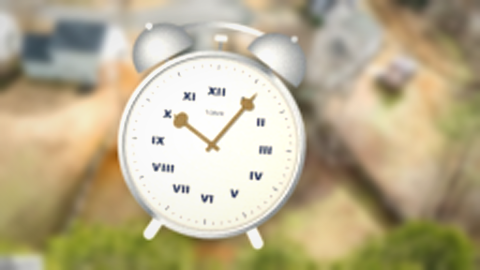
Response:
10h06
